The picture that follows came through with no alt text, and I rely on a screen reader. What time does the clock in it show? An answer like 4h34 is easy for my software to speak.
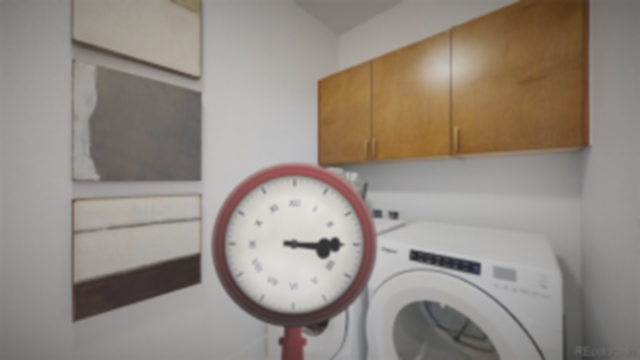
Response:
3h15
